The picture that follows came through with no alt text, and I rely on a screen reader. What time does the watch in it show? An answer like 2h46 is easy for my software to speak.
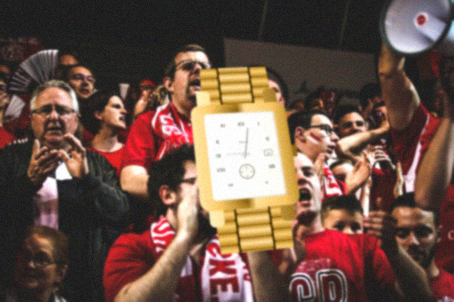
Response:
9h02
